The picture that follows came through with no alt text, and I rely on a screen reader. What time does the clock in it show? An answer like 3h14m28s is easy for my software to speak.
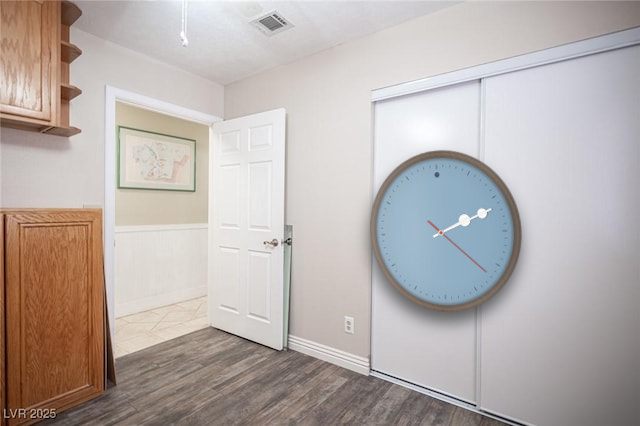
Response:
2h11m22s
